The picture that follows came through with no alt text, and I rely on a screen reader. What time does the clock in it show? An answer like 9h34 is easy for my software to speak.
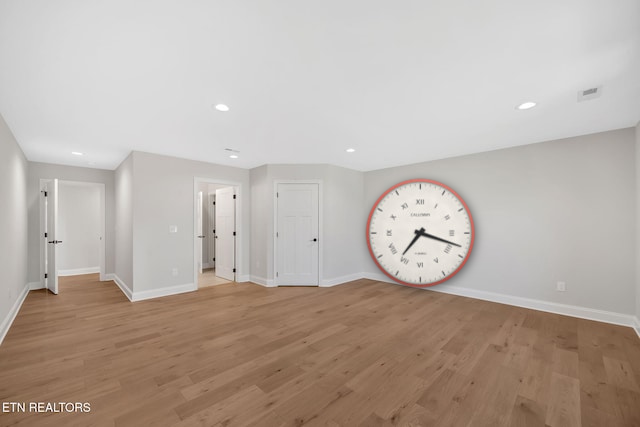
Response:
7h18
